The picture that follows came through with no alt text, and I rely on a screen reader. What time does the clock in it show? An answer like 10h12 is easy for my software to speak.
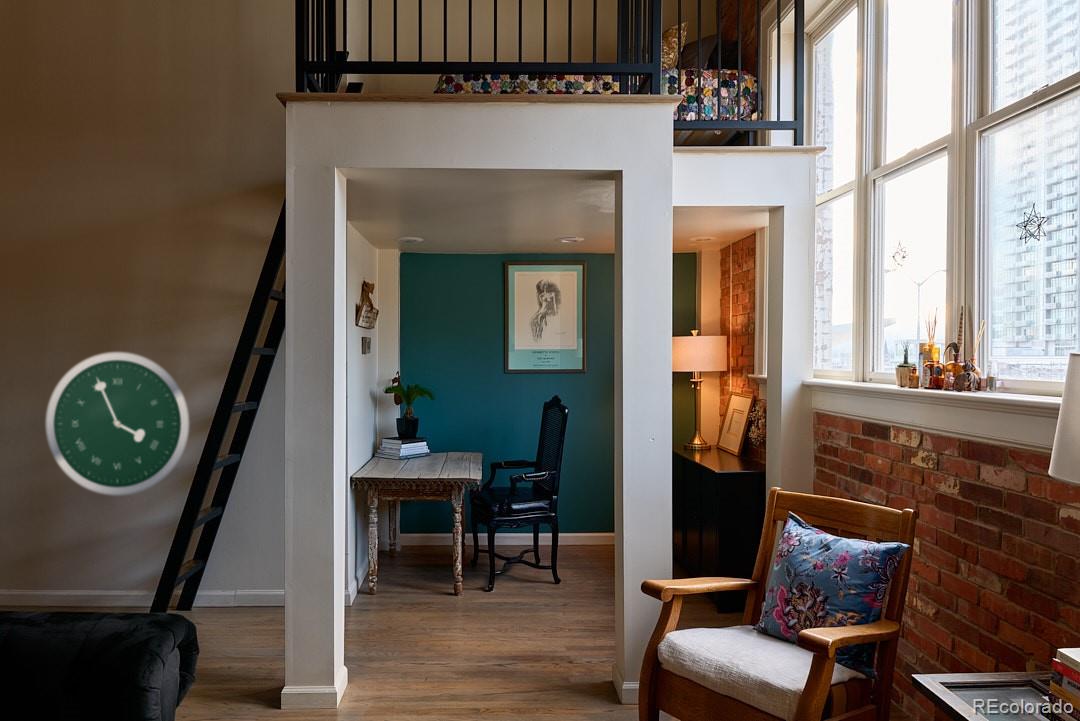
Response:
3h56
